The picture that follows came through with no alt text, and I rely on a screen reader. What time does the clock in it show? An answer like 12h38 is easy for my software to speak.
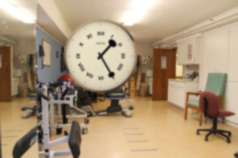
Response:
1h25
